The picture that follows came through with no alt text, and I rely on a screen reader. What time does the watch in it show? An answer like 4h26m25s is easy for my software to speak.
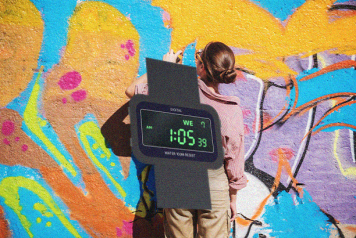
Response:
1h05m39s
